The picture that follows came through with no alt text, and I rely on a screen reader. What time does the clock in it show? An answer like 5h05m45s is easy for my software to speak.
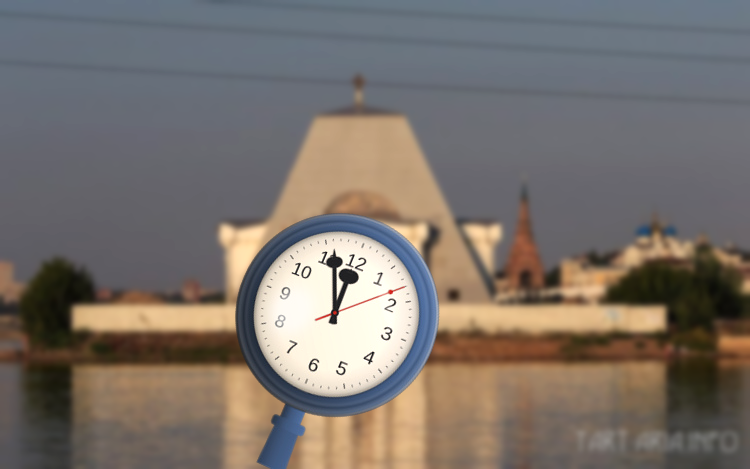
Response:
11h56m08s
